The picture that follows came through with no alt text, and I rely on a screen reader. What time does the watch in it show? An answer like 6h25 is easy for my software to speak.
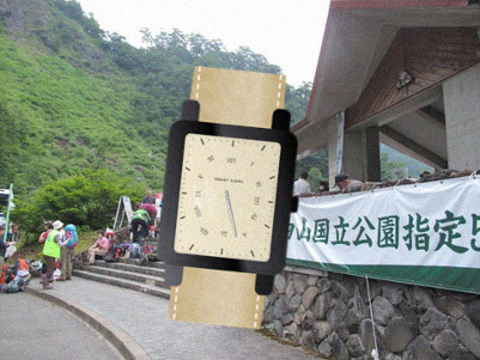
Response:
5h27
